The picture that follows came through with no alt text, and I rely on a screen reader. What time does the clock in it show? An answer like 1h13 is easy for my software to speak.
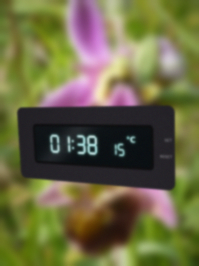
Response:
1h38
